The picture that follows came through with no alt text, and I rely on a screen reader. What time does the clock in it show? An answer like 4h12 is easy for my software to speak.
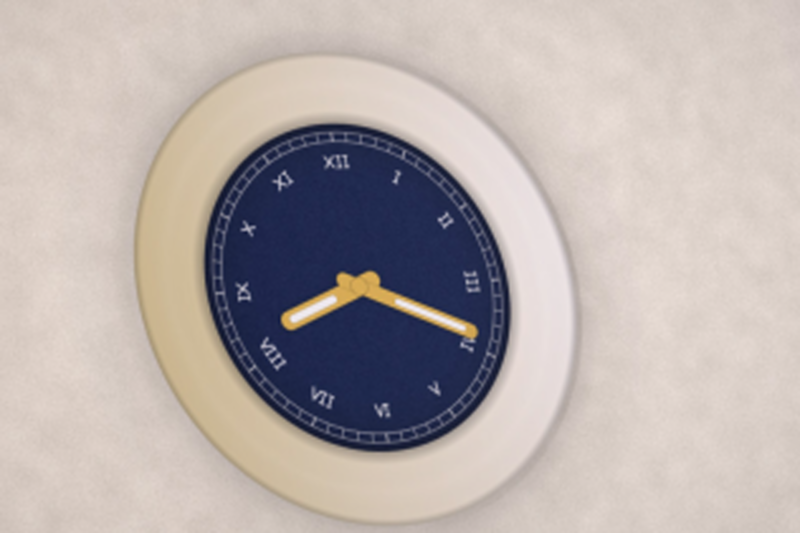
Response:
8h19
